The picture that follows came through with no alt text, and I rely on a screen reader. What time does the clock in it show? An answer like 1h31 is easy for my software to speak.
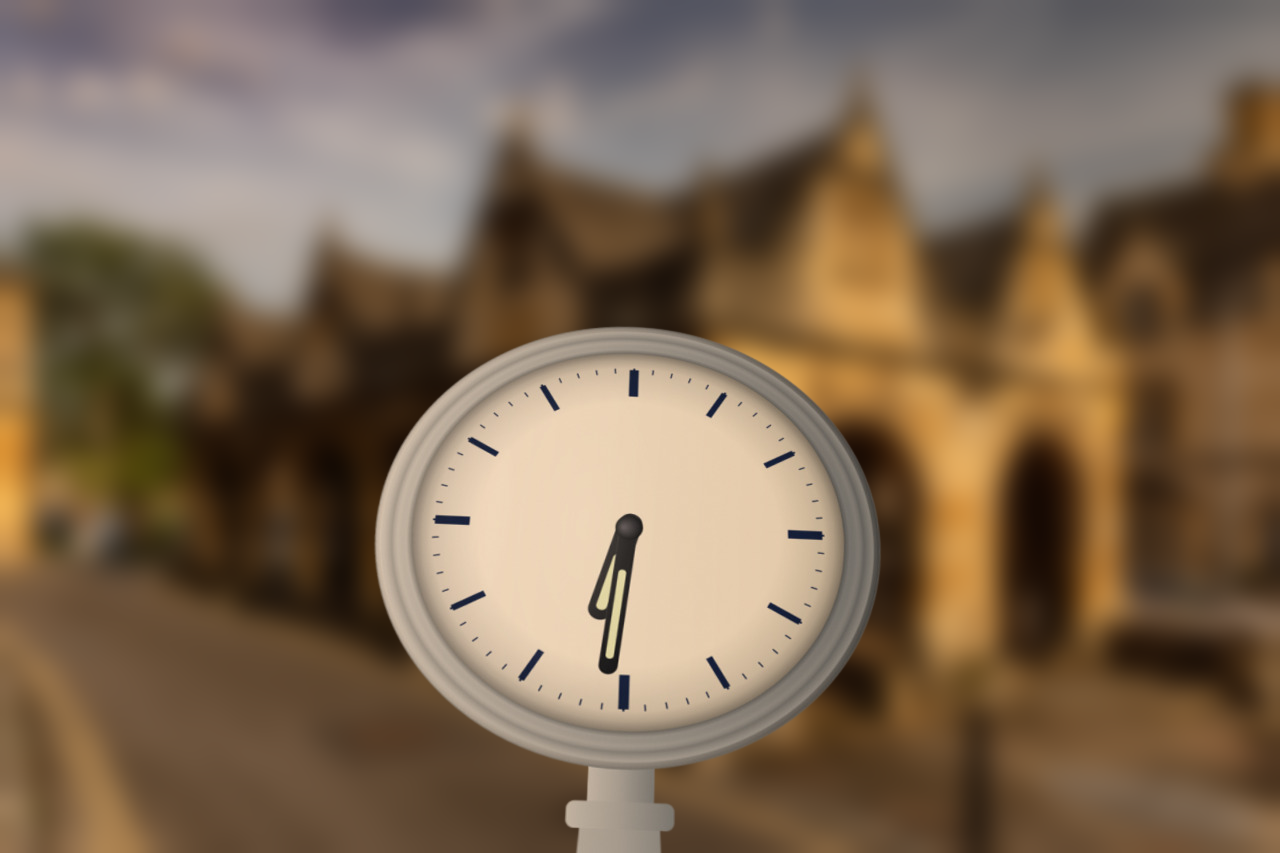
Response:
6h31
